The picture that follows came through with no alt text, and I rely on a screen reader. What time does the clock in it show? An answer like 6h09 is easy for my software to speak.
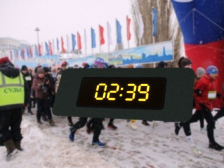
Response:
2h39
